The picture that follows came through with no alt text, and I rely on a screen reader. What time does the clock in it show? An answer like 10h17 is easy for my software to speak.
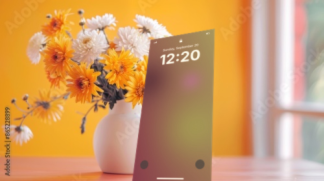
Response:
12h20
